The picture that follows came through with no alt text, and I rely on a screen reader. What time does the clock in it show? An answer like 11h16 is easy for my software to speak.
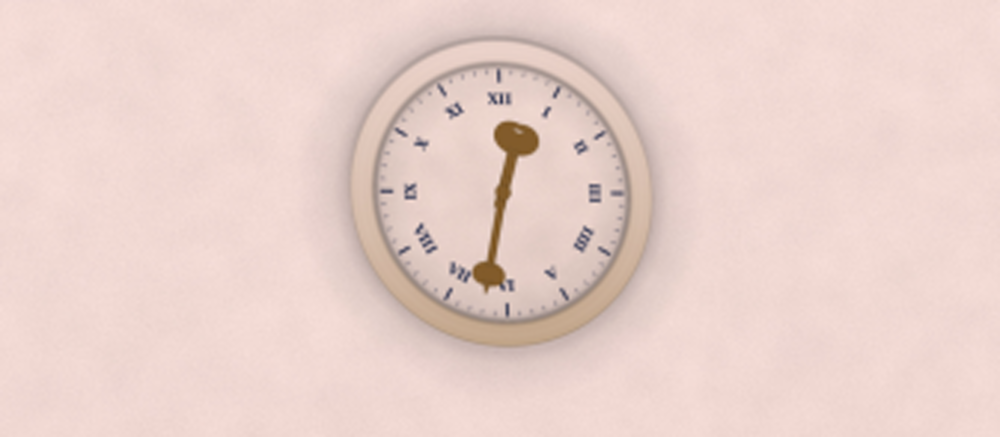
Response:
12h32
